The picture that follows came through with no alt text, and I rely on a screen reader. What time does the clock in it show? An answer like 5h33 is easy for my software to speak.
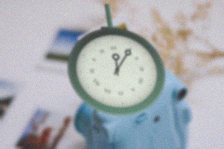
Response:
12h06
